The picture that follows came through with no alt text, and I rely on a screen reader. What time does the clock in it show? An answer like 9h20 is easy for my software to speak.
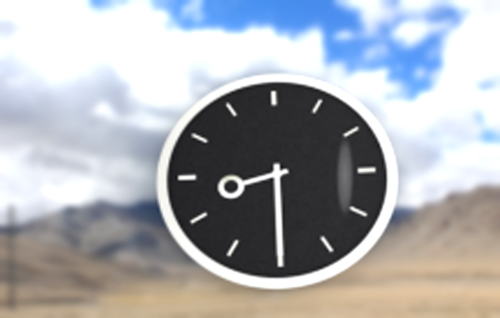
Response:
8h30
